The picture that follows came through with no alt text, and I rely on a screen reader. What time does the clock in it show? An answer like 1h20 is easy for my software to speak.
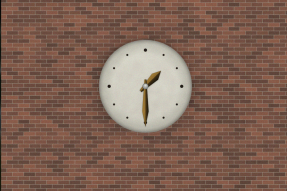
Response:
1h30
